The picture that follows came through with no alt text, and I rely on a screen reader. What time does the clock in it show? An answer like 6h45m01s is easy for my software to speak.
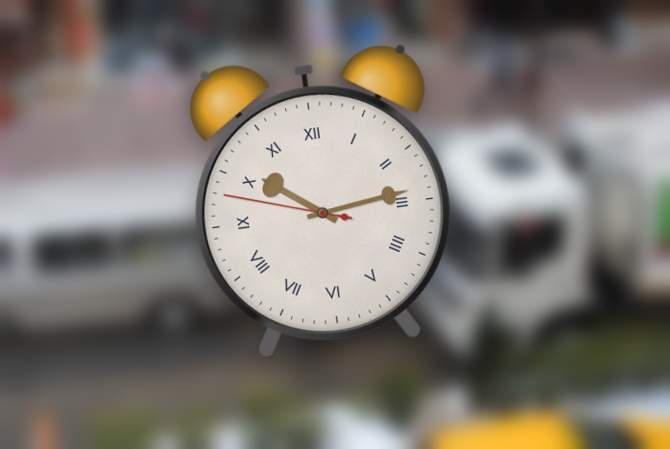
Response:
10h13m48s
